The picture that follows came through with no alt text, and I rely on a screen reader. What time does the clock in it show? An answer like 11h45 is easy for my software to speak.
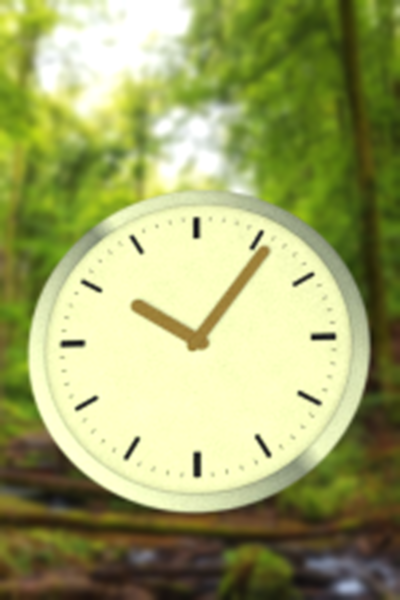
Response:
10h06
